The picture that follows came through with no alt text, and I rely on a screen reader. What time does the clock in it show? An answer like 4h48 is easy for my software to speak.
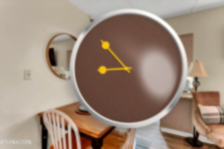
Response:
8h53
